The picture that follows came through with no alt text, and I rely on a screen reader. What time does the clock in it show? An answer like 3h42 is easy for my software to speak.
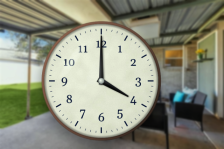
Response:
4h00
